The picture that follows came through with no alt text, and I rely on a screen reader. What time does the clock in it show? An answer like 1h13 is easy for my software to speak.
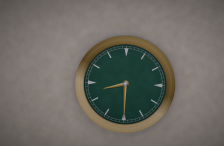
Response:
8h30
